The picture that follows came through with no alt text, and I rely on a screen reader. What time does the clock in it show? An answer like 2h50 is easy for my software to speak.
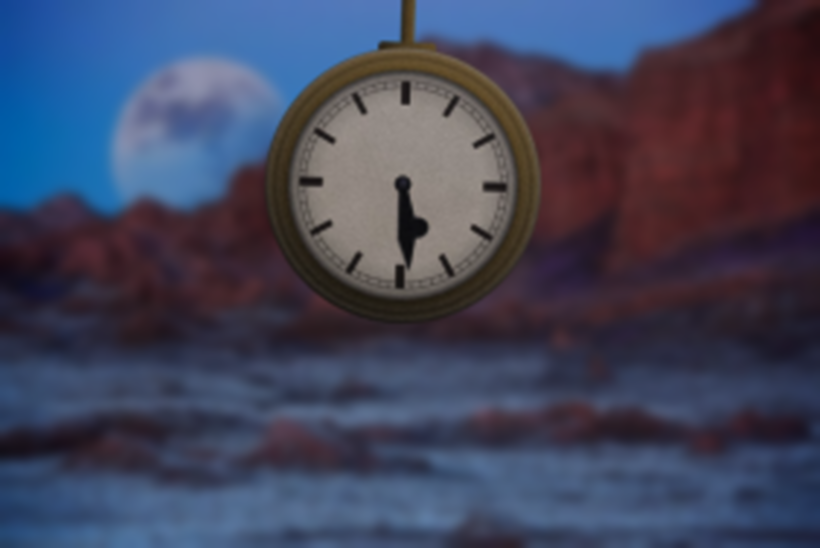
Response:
5h29
